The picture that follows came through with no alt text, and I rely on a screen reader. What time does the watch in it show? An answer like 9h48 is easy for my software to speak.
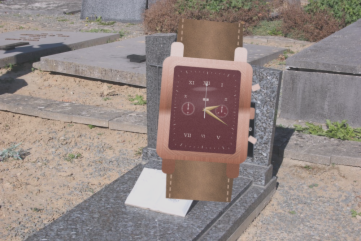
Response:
2h20
